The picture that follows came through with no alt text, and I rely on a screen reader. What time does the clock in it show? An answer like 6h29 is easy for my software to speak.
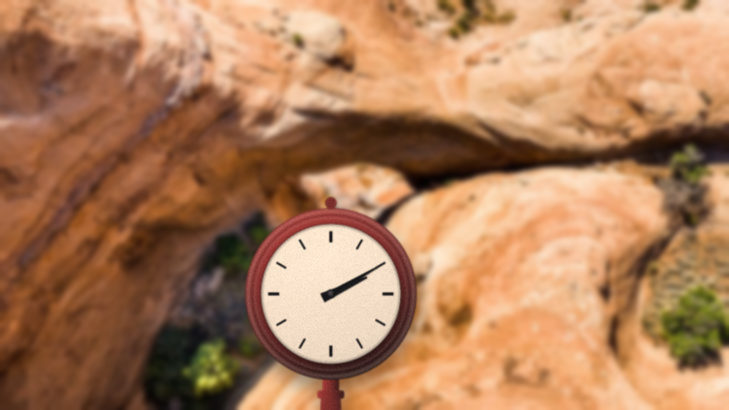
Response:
2h10
